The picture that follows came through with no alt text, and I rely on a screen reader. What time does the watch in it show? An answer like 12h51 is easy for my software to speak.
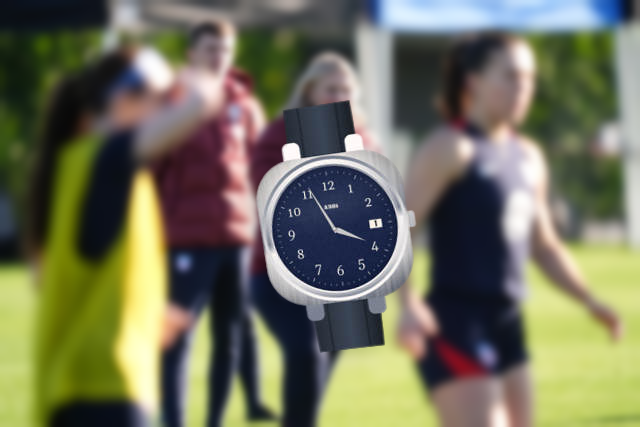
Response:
3h56
